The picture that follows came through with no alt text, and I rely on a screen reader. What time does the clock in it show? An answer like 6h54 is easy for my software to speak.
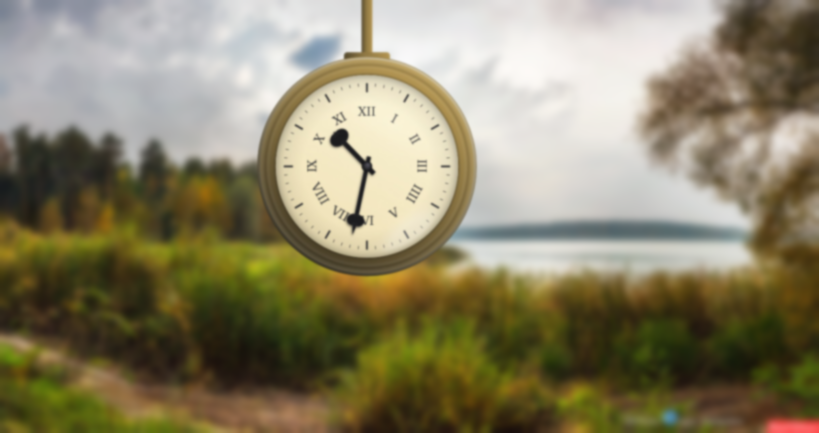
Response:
10h32
